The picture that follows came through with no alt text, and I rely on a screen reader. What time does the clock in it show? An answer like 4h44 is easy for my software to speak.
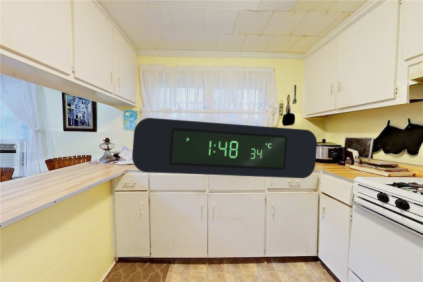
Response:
1h48
